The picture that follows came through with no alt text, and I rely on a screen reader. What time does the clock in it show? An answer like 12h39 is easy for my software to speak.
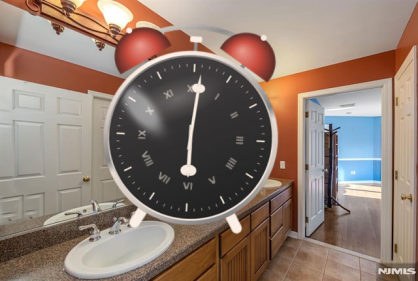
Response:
6h01
